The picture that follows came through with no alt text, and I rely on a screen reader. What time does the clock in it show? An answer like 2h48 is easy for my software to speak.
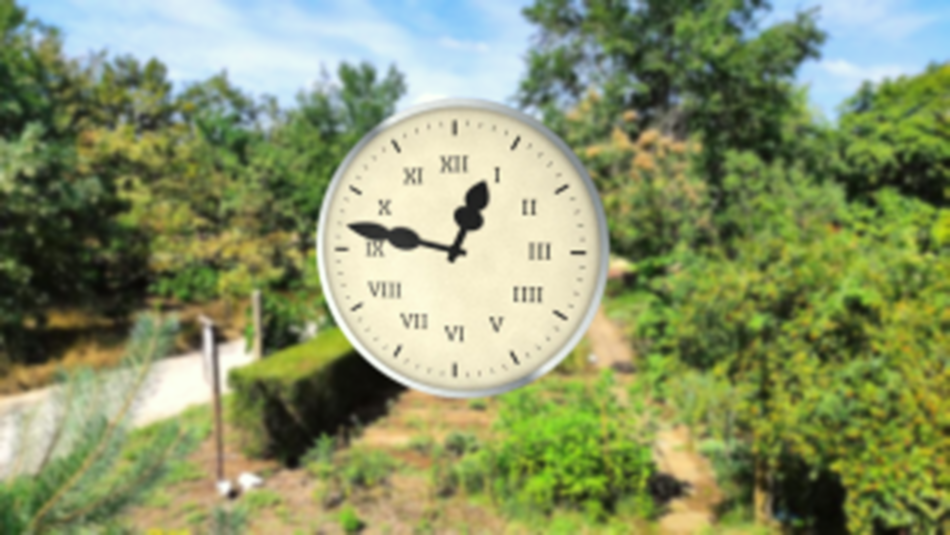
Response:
12h47
